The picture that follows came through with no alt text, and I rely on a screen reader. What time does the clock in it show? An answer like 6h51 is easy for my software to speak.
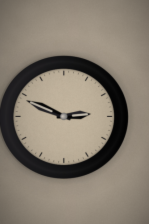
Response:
2h49
